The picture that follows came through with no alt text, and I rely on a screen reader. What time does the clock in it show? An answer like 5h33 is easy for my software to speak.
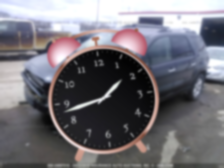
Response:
1h43
